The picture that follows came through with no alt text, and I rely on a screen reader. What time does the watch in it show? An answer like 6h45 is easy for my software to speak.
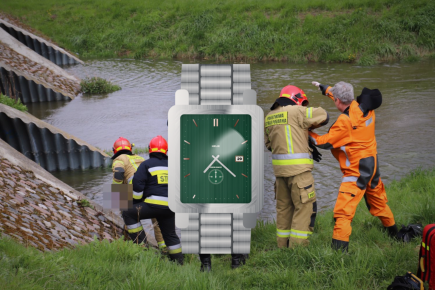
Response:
7h22
